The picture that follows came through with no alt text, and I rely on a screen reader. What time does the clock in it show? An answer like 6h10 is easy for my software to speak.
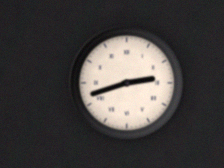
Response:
2h42
